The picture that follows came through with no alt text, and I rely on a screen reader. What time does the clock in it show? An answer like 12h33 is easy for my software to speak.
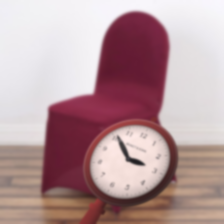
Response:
2h51
